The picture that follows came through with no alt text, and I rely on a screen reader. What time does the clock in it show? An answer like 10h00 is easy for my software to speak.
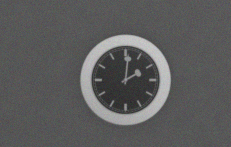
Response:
2h01
